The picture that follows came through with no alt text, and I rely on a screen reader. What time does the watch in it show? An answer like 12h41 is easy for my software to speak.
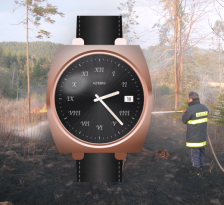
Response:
2h23
